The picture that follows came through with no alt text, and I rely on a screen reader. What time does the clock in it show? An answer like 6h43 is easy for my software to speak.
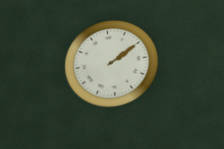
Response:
2h10
